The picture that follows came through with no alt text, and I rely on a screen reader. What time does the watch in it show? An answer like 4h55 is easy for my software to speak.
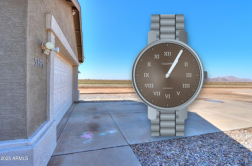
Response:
1h05
